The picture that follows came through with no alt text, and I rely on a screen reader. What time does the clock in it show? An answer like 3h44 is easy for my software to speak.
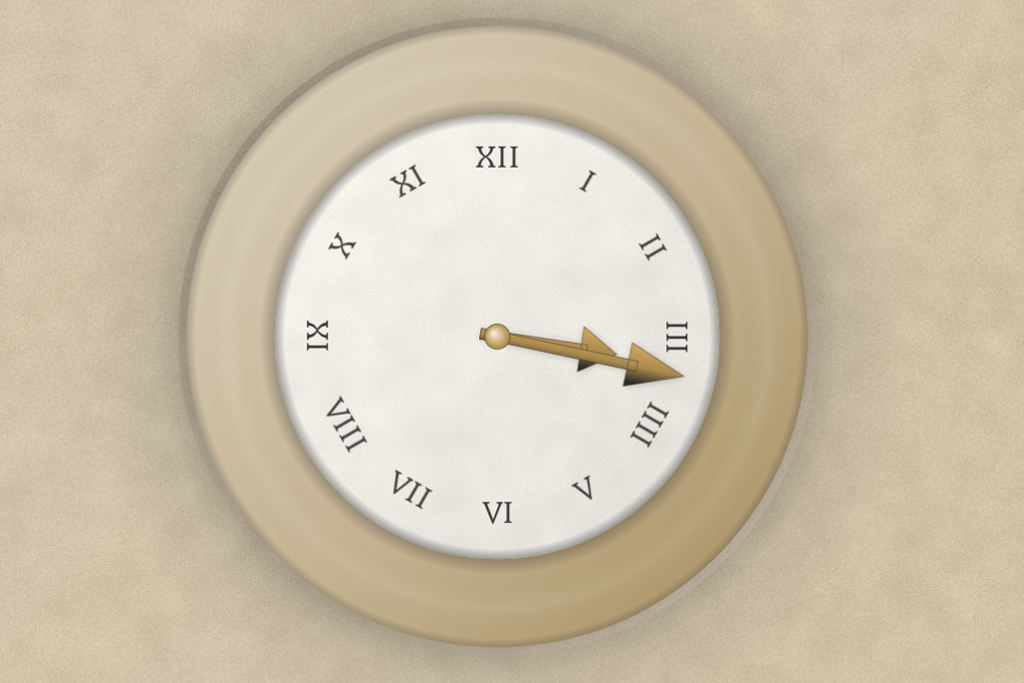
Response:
3h17
